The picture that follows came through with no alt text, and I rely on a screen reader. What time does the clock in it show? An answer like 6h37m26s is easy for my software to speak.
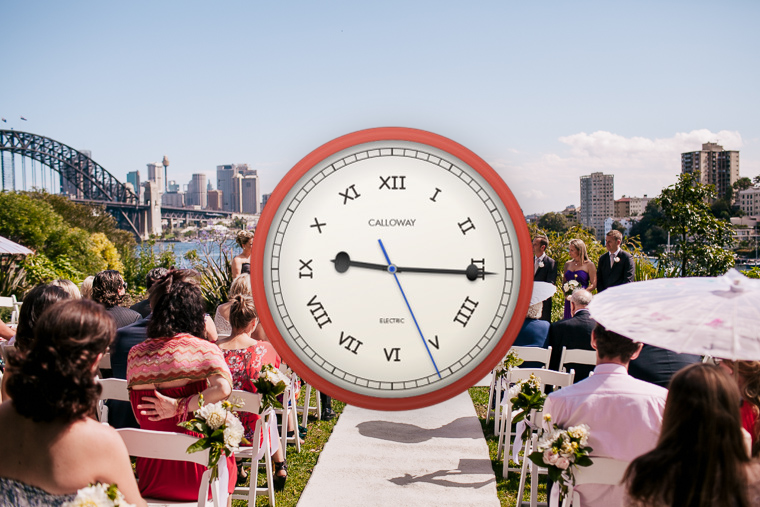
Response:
9h15m26s
